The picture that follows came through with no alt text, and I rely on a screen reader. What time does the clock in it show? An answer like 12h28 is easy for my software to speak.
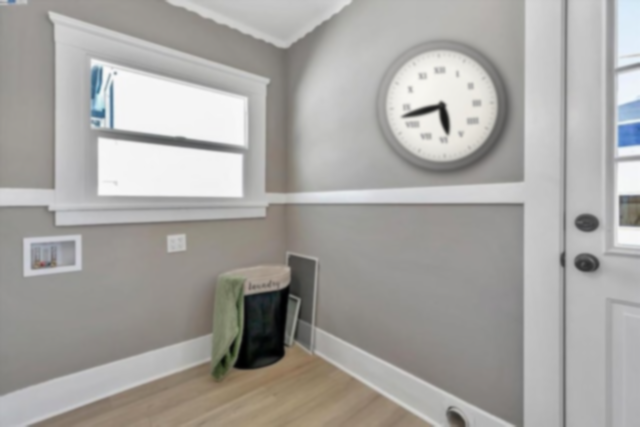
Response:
5h43
